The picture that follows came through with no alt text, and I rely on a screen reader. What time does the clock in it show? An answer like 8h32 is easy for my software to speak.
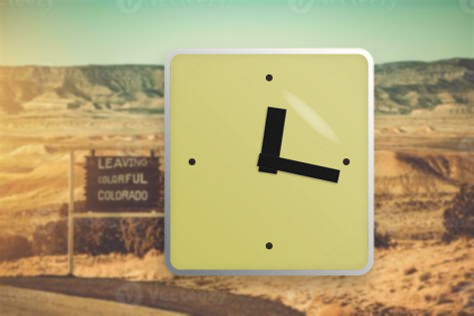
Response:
12h17
